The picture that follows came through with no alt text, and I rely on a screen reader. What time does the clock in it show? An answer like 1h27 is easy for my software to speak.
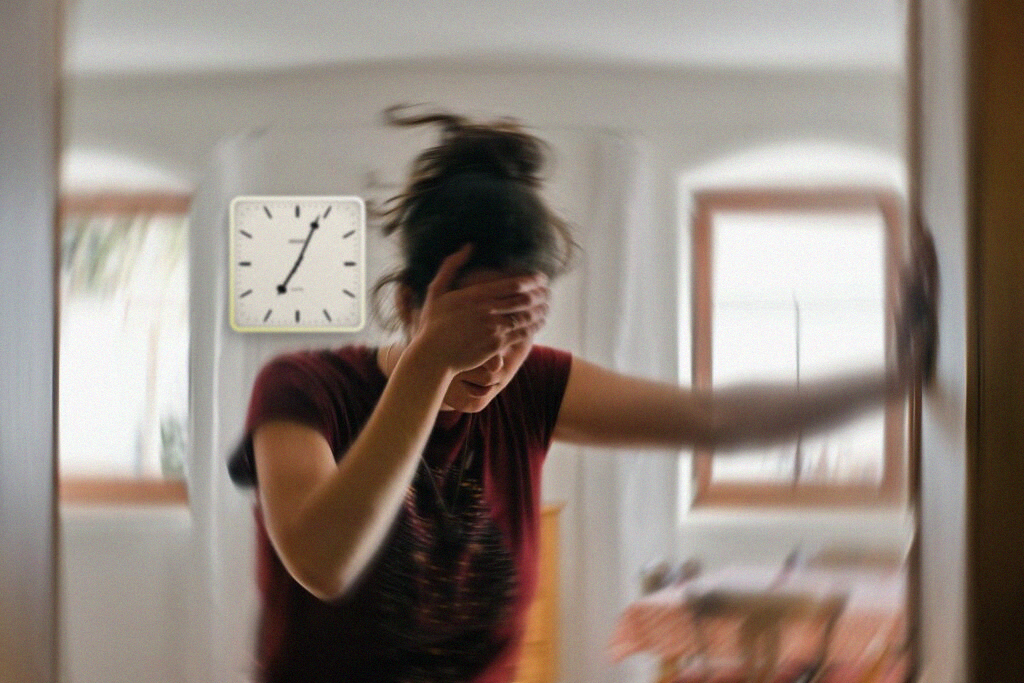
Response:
7h04
